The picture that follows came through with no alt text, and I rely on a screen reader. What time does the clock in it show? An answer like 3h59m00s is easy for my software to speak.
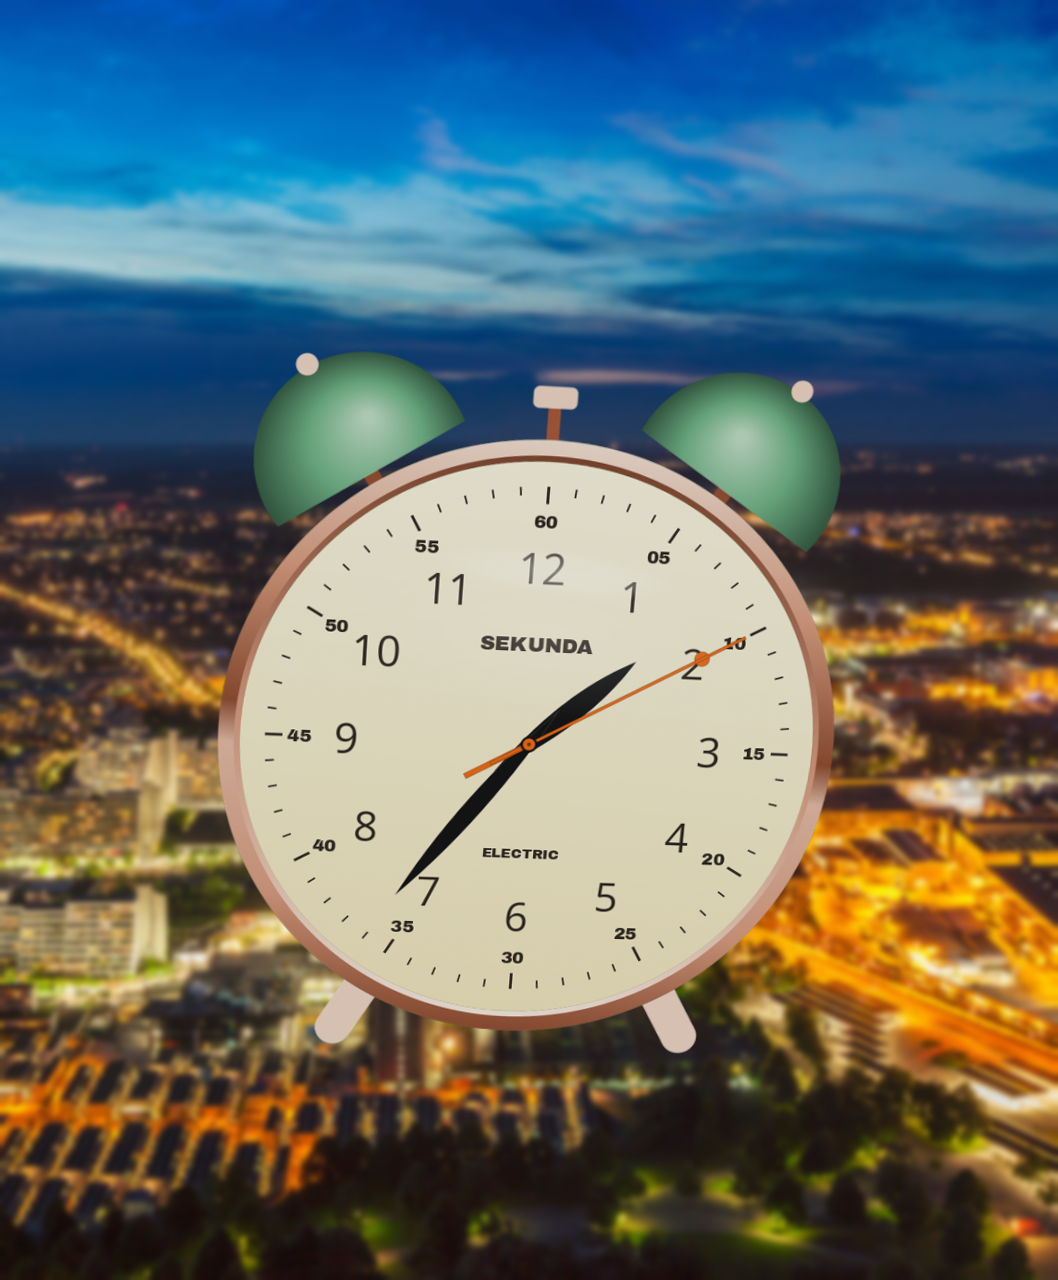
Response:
1h36m10s
